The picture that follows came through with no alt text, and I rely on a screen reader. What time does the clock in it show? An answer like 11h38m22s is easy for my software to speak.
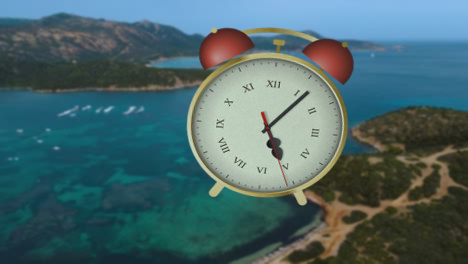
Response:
5h06m26s
